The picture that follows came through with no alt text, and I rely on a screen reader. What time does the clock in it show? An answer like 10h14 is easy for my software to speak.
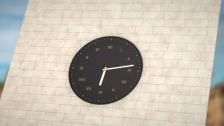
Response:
6h13
